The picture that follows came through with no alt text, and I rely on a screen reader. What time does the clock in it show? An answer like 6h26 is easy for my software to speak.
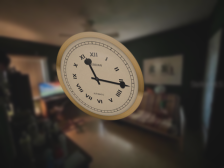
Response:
11h16
